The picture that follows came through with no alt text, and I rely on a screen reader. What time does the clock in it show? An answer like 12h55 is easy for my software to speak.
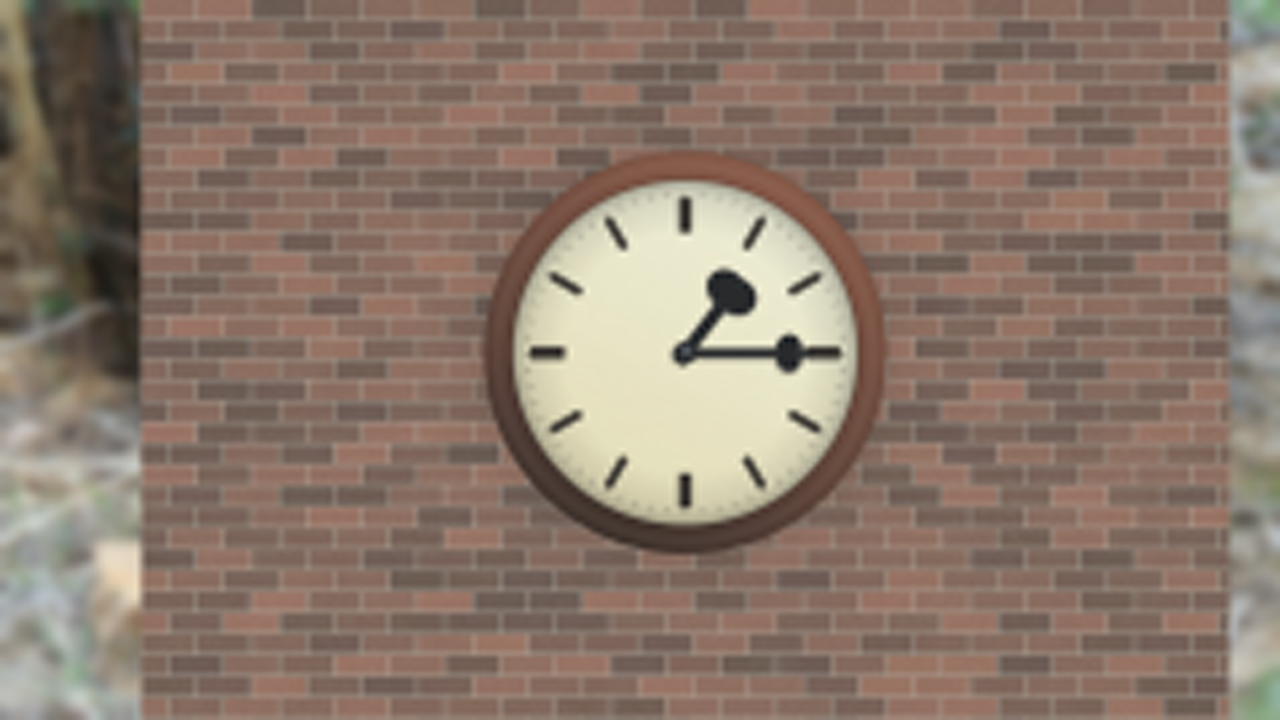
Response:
1h15
